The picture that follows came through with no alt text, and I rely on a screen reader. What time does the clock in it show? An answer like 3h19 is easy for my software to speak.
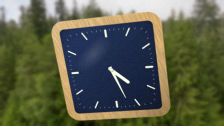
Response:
4h27
